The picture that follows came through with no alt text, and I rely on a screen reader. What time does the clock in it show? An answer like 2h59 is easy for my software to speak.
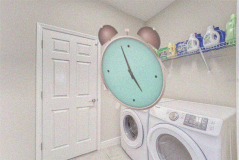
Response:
4h57
